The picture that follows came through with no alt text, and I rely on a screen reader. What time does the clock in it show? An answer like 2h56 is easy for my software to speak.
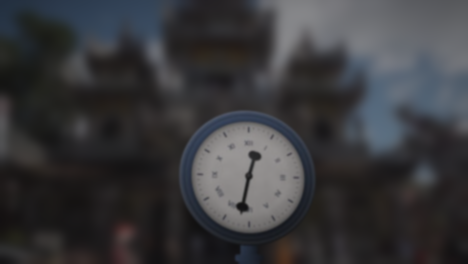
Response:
12h32
